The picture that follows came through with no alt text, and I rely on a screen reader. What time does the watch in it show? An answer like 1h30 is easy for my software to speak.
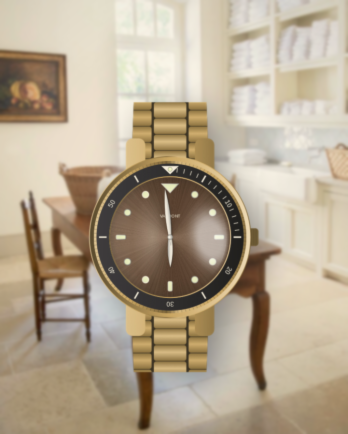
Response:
5h59
